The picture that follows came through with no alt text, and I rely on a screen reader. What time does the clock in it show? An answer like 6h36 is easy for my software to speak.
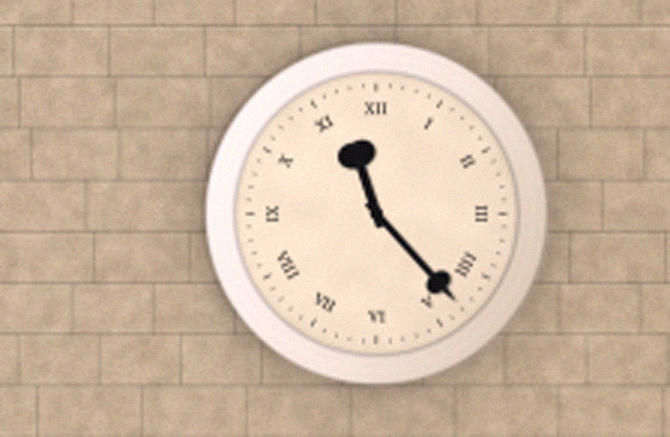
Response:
11h23
